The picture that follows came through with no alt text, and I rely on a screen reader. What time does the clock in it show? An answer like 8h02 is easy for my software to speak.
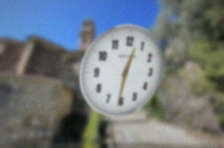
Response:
12h31
